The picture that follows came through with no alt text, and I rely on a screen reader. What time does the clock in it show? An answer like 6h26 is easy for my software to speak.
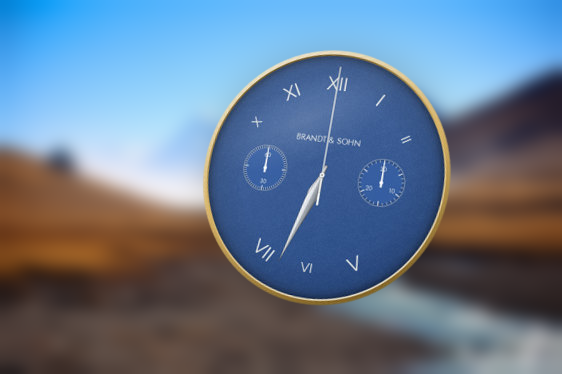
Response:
6h33
